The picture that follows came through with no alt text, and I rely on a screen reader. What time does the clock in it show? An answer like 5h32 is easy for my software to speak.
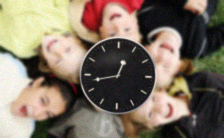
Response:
12h43
